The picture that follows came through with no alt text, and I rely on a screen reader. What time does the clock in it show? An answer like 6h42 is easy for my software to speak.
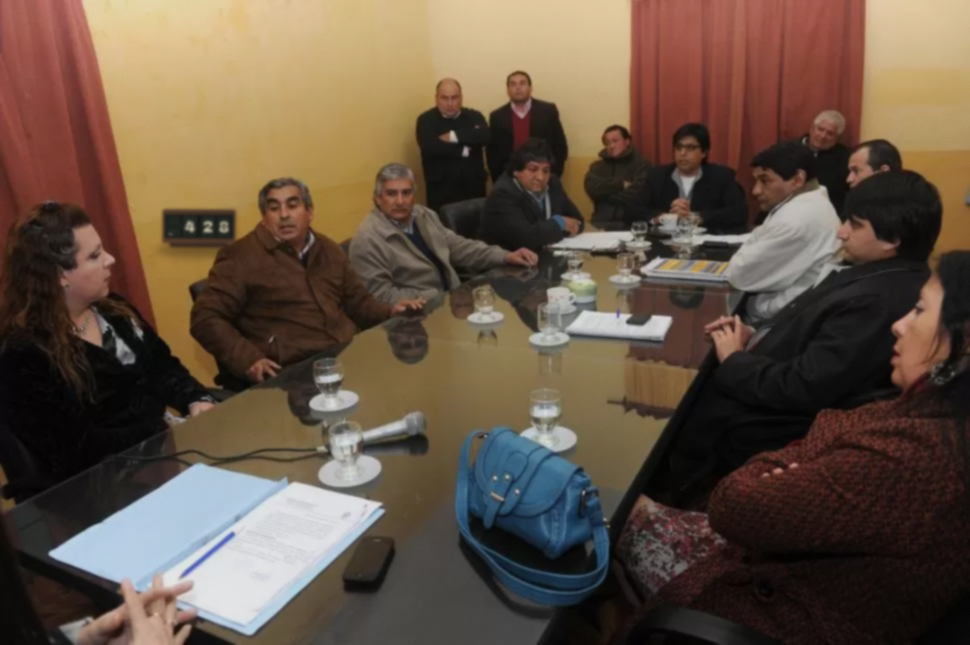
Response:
4h28
